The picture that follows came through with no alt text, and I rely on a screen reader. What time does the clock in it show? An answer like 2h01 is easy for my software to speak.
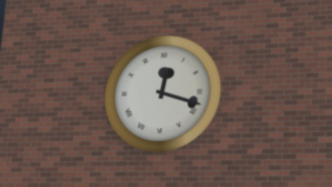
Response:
12h18
